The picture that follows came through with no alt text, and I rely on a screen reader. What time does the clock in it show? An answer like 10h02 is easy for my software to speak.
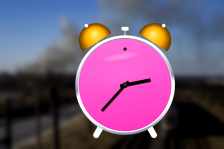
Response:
2h37
